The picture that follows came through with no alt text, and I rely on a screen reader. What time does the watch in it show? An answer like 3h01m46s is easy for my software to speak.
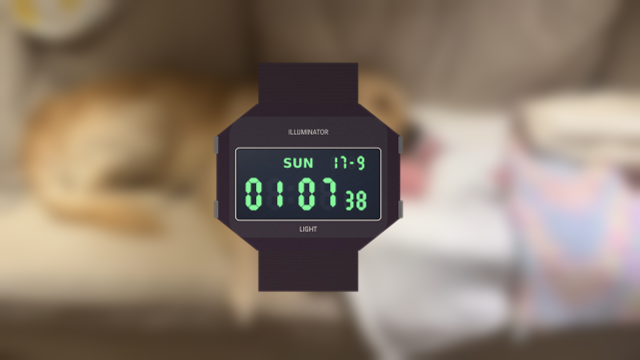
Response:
1h07m38s
